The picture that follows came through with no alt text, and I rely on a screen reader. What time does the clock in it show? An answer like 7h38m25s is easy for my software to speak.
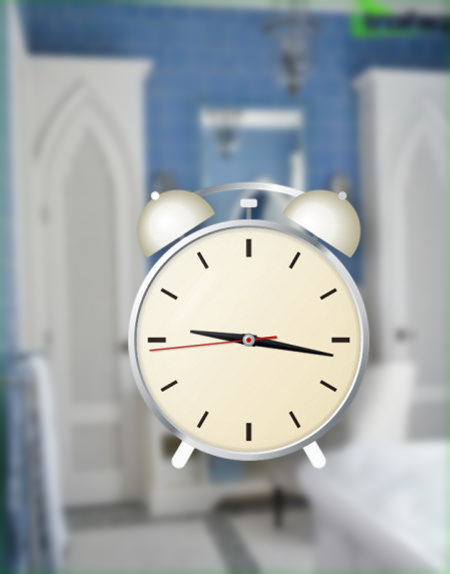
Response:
9h16m44s
